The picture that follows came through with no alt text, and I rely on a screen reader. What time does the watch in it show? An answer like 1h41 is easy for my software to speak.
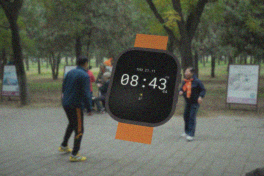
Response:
8h43
